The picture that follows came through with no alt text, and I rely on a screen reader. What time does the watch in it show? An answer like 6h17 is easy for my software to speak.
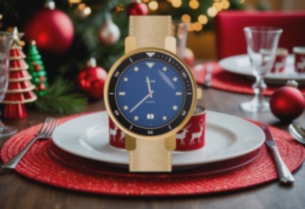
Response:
11h38
